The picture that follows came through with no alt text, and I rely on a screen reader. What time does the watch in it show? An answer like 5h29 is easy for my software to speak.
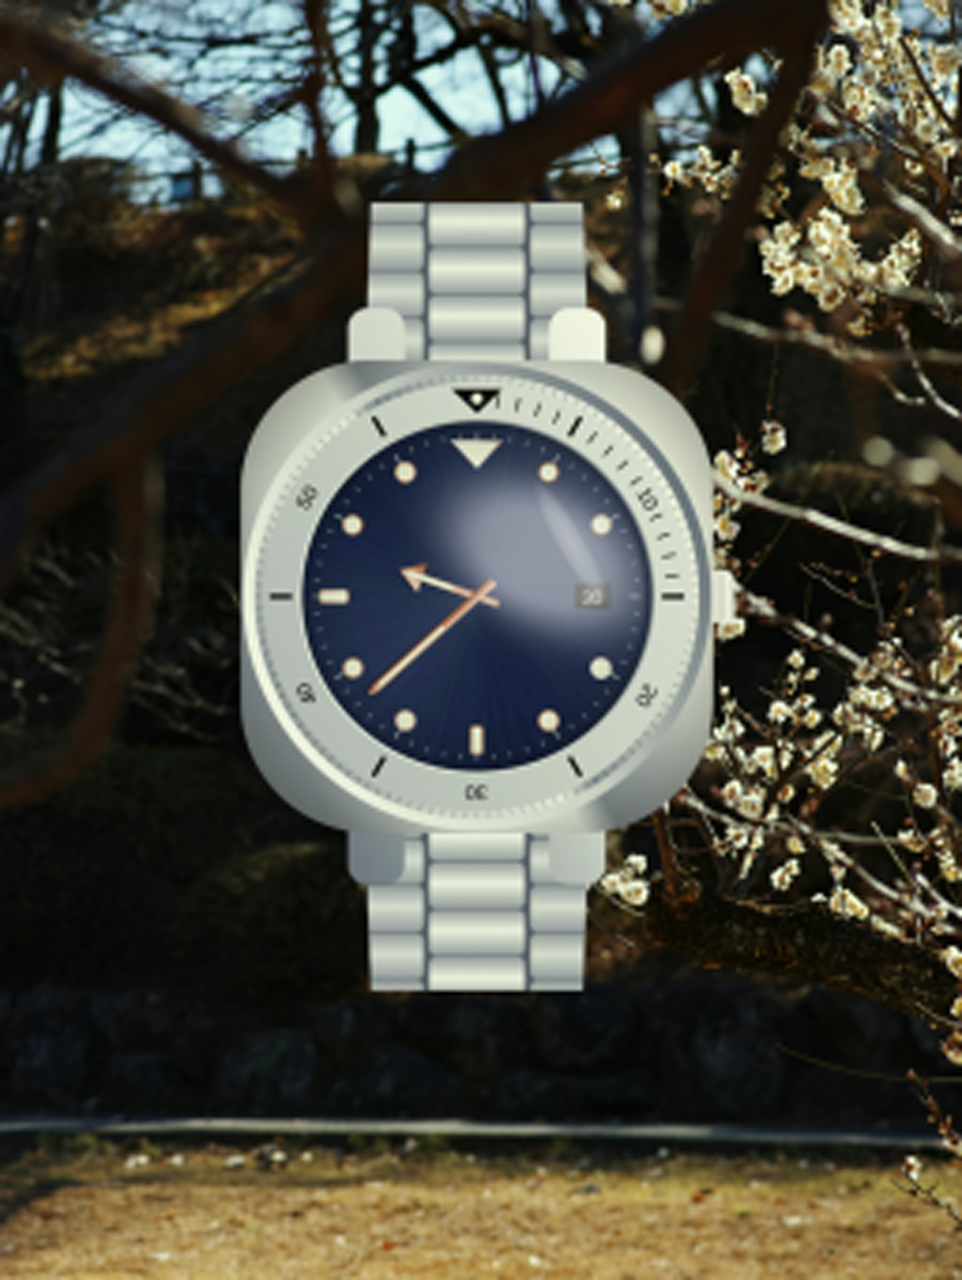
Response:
9h38
